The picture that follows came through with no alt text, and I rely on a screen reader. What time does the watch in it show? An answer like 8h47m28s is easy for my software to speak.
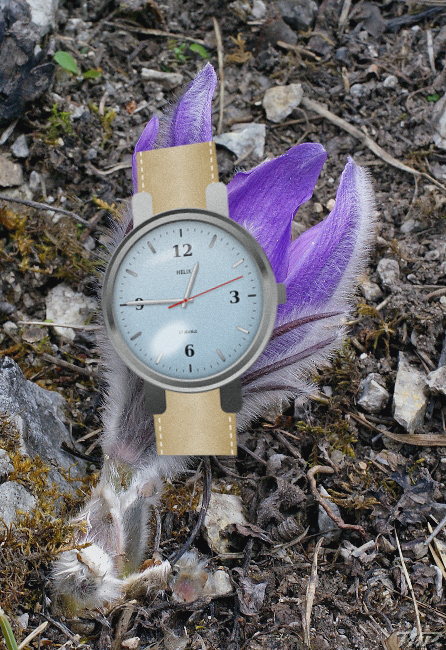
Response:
12h45m12s
